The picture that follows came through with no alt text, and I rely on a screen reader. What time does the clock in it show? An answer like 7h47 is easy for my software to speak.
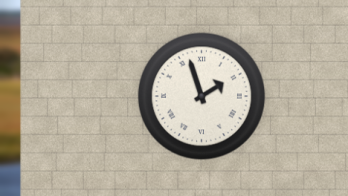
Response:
1h57
